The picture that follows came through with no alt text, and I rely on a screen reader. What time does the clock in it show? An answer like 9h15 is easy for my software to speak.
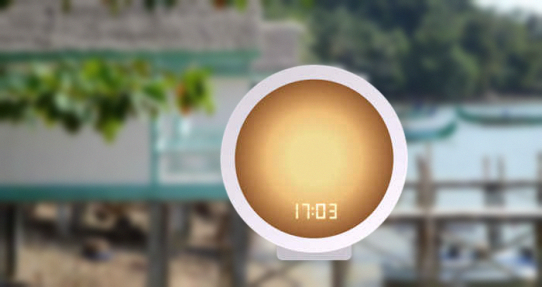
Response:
17h03
